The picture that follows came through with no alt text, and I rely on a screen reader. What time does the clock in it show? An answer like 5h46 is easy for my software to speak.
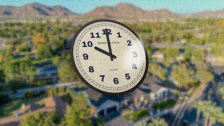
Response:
10h00
